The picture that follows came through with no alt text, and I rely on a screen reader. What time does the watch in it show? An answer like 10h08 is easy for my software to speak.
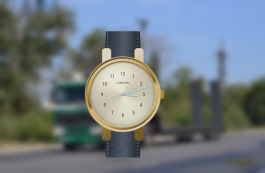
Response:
3h12
